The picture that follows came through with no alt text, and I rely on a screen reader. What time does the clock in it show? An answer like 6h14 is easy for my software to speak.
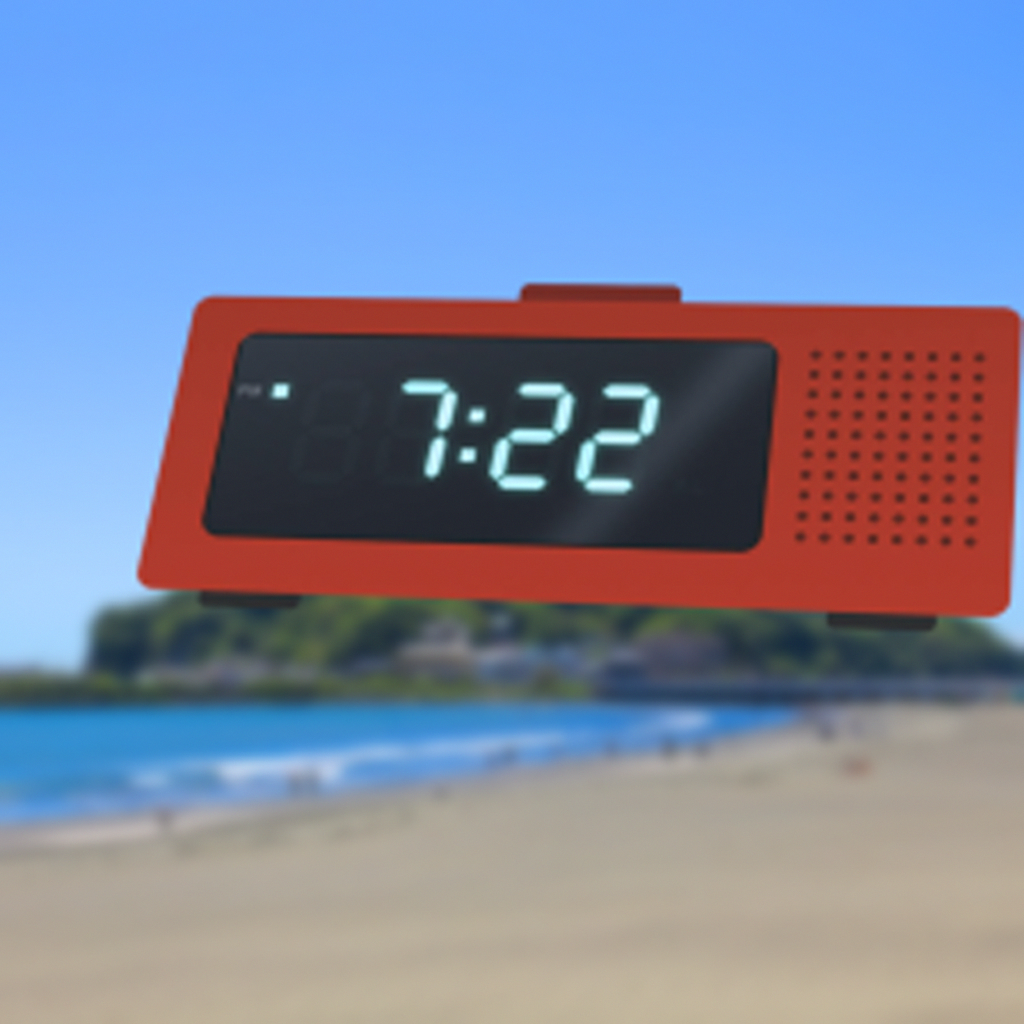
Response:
7h22
